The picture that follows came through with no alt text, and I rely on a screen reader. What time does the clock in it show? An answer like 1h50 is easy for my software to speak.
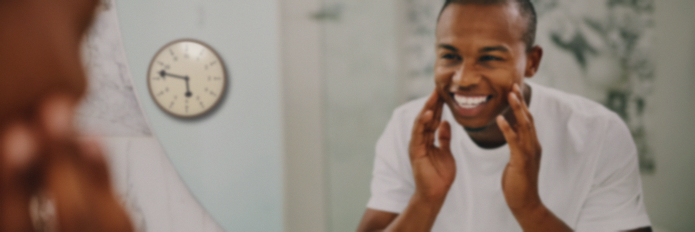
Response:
5h47
